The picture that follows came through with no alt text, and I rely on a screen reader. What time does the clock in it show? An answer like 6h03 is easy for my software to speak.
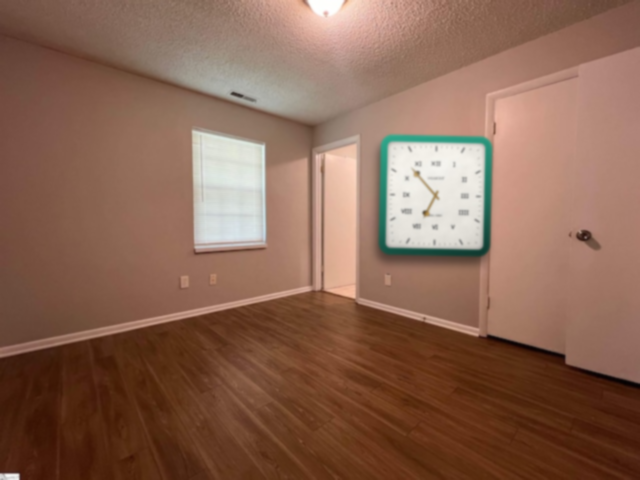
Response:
6h53
